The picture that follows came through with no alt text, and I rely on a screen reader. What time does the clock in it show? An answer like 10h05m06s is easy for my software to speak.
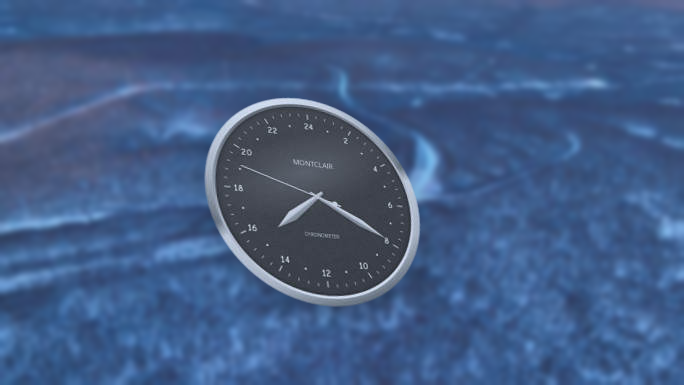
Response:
15h19m48s
